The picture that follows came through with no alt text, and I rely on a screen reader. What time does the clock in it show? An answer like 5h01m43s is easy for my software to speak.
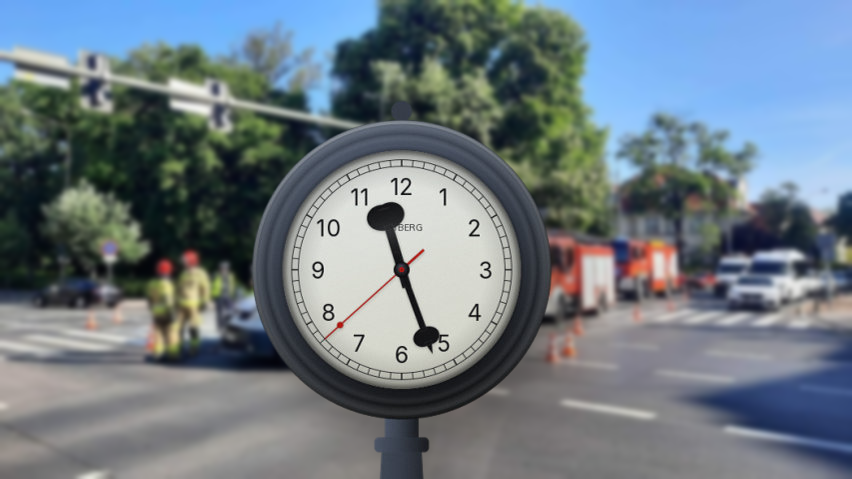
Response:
11h26m38s
